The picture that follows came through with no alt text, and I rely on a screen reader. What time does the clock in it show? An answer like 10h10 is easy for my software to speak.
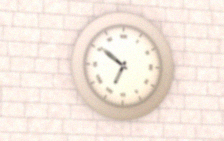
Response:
6h51
